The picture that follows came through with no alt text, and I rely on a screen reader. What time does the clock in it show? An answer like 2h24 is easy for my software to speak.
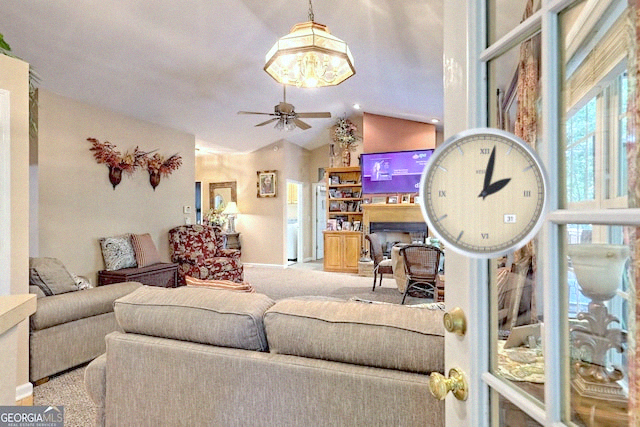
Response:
2h02
